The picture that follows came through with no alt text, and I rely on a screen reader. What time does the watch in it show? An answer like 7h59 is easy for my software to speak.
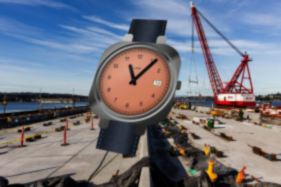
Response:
11h06
